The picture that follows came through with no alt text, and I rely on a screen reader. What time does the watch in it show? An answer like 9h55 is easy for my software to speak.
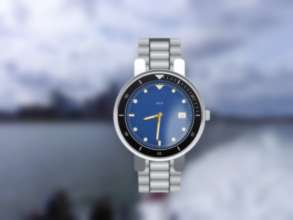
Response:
8h31
